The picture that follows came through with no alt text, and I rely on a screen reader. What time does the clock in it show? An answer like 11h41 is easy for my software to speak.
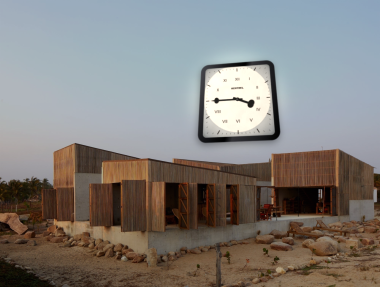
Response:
3h45
